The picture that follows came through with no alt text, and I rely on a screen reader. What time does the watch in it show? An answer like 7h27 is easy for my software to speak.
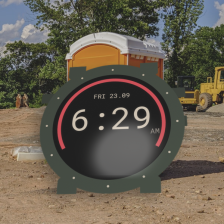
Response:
6h29
